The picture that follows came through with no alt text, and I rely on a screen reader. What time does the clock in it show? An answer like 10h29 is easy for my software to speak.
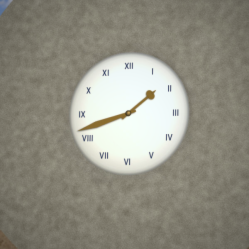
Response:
1h42
